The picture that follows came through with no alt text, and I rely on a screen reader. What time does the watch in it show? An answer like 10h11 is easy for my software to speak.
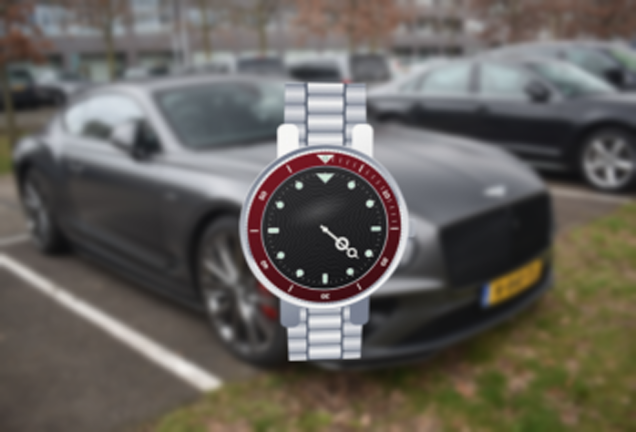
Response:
4h22
